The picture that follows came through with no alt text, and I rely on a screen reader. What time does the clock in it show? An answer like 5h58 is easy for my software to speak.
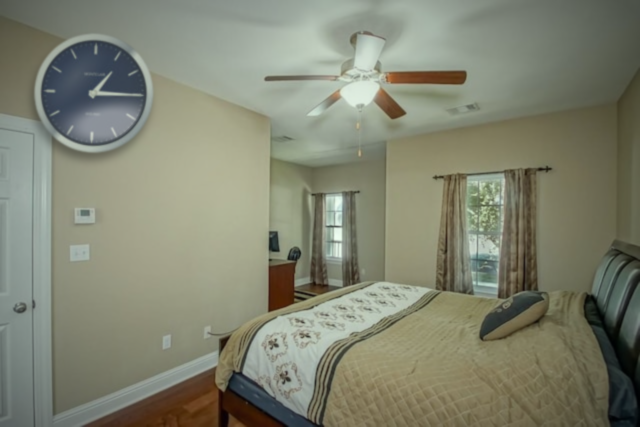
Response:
1h15
